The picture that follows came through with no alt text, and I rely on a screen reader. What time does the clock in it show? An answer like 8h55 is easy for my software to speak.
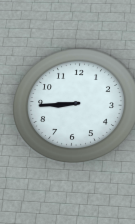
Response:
8h44
